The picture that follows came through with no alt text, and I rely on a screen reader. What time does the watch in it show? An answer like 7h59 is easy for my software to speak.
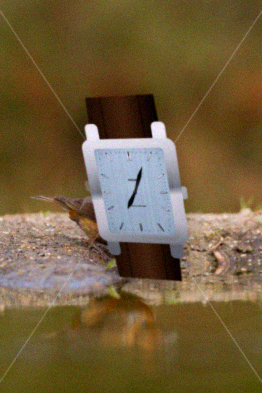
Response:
7h04
